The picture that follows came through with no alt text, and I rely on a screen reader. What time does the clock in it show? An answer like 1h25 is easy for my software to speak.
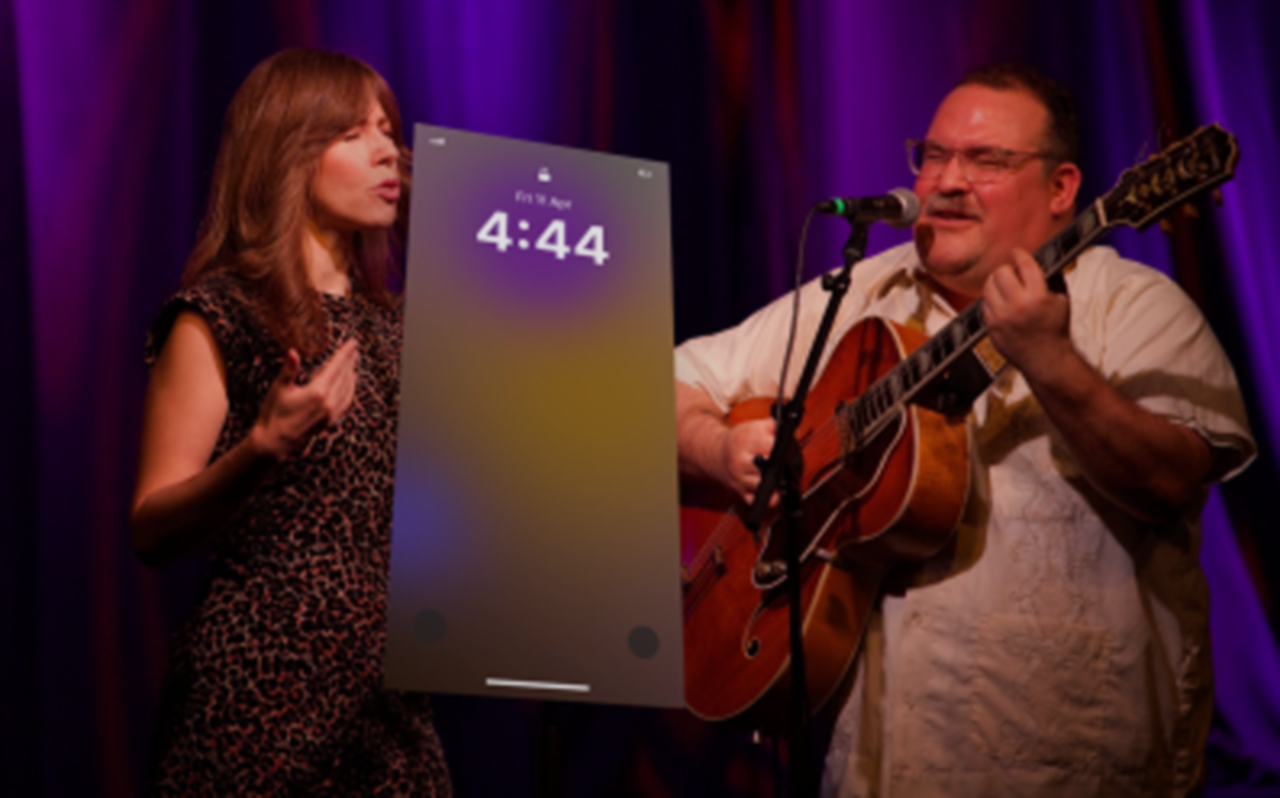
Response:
4h44
